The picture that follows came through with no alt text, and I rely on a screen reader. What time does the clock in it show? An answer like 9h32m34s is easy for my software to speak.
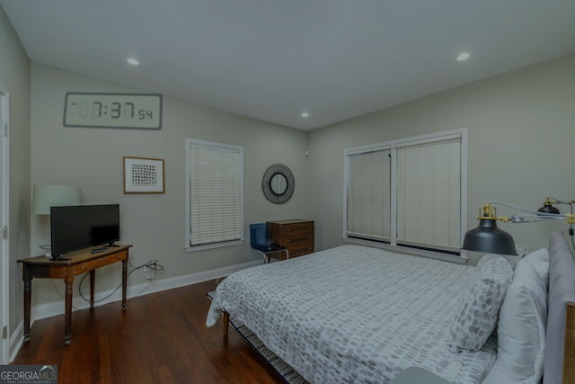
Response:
7h37m54s
